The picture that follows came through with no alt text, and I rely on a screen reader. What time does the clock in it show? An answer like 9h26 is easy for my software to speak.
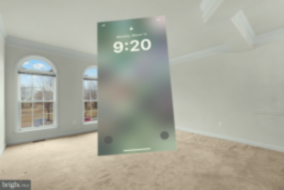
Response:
9h20
